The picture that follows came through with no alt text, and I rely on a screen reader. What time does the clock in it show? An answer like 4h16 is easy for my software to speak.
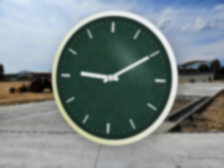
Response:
9h10
